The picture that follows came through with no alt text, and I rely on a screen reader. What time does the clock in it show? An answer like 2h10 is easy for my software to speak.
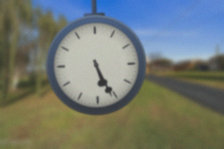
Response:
5h26
